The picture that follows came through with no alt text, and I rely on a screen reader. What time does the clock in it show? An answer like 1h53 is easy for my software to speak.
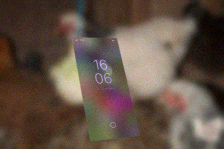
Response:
16h06
